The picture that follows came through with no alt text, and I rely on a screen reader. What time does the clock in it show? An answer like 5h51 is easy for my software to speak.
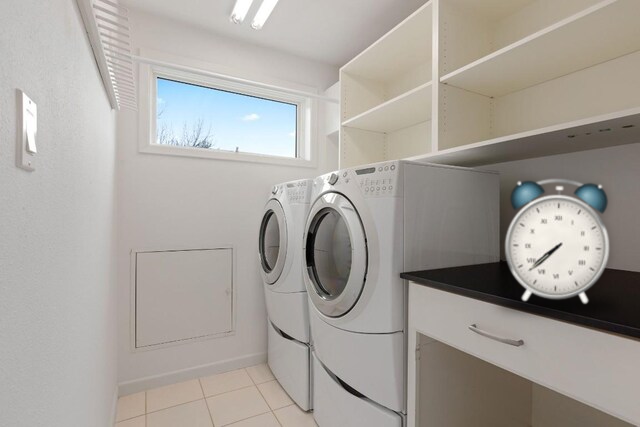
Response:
7h38
